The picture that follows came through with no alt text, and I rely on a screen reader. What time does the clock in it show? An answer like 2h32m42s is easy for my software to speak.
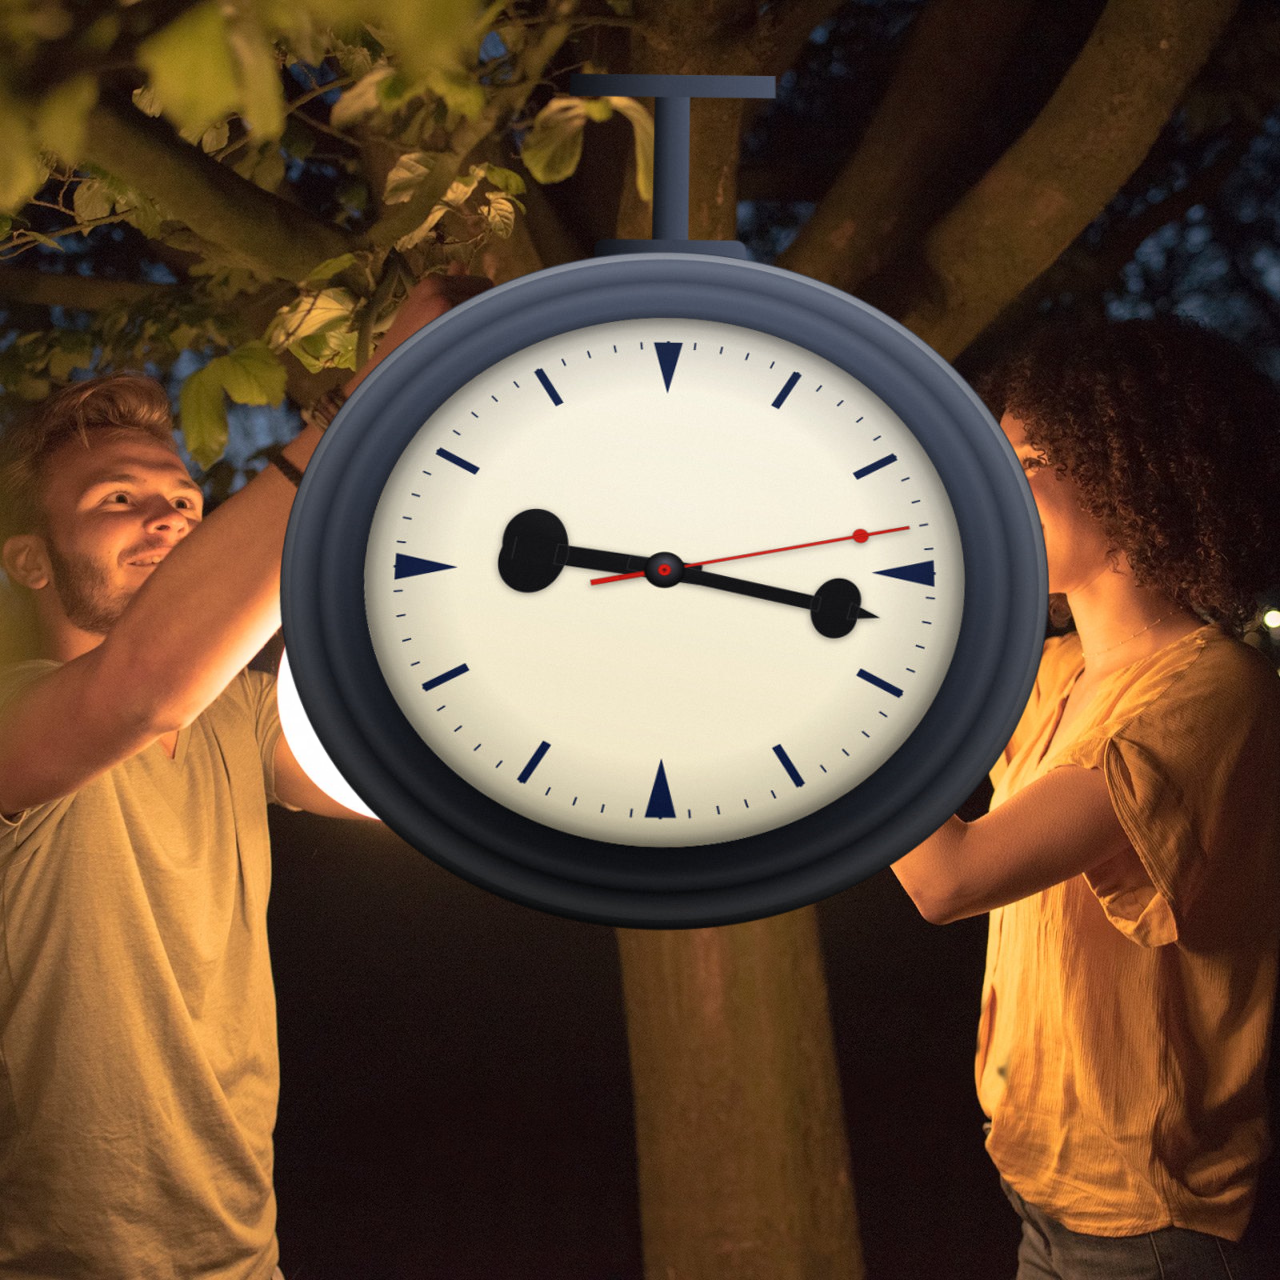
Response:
9h17m13s
